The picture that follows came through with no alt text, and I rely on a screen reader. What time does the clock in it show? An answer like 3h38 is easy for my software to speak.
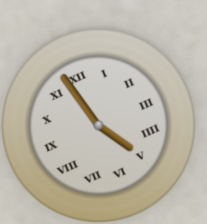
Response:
4h58
